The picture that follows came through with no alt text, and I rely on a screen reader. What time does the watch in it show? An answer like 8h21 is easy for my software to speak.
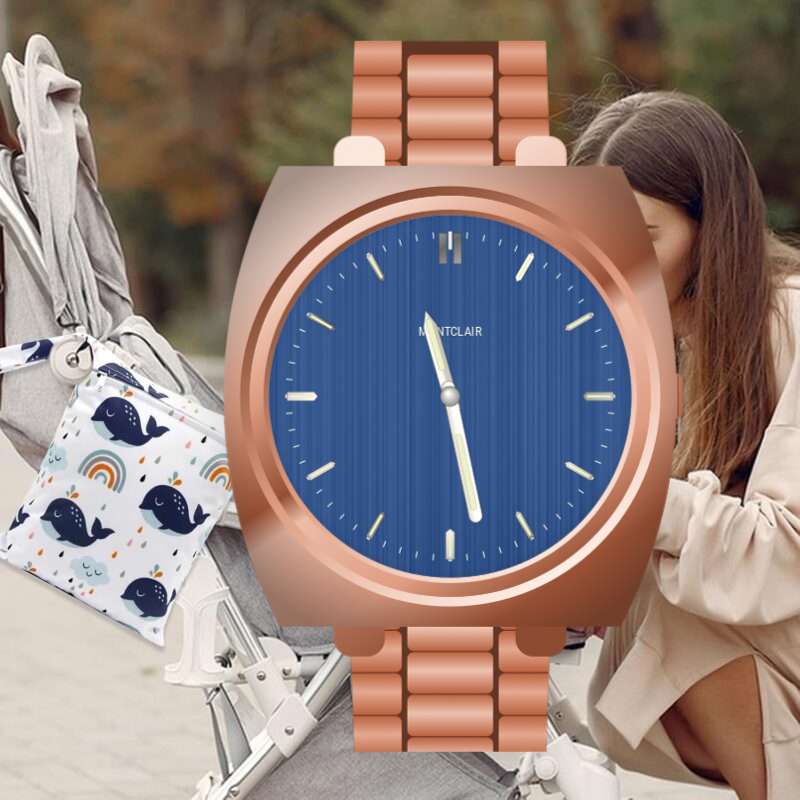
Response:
11h28
